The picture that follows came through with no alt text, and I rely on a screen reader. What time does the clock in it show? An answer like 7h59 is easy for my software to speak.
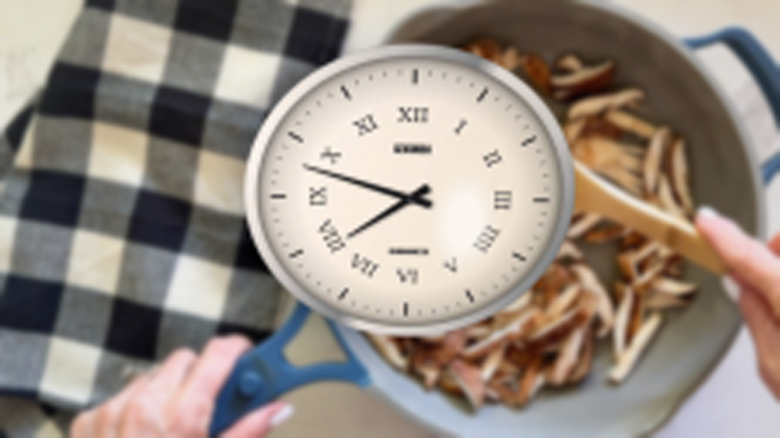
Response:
7h48
